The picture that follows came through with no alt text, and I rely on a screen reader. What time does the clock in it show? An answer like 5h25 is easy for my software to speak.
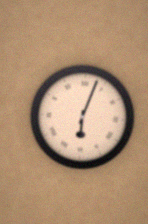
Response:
6h03
